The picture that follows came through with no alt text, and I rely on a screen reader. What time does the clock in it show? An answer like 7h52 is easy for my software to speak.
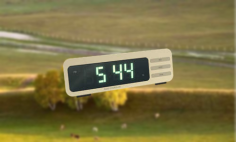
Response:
5h44
